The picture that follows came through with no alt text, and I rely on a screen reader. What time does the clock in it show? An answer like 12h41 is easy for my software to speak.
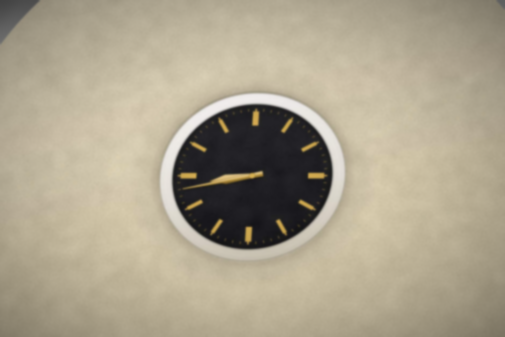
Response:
8h43
